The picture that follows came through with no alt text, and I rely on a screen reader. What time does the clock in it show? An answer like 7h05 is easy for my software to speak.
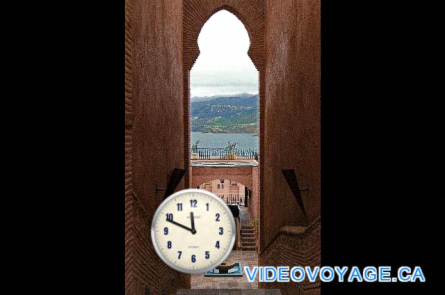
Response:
11h49
